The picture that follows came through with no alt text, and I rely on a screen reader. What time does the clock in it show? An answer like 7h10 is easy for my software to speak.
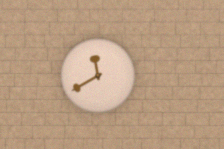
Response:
11h40
